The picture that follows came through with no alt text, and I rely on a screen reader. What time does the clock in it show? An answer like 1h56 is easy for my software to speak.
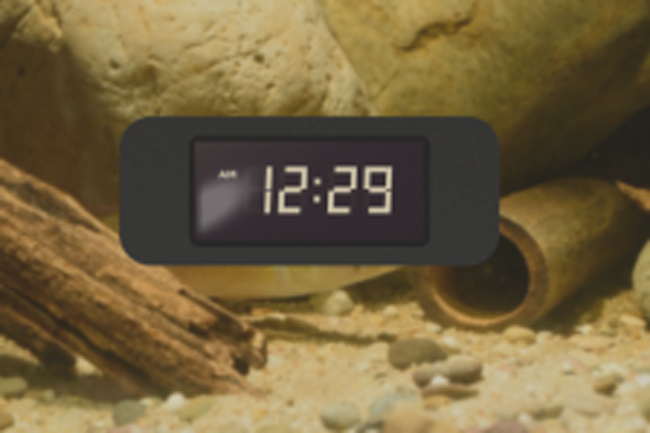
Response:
12h29
